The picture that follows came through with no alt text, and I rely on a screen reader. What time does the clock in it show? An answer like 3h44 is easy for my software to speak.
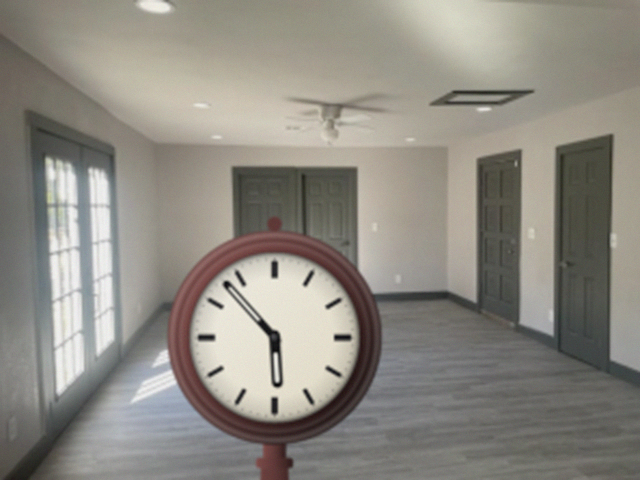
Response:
5h53
